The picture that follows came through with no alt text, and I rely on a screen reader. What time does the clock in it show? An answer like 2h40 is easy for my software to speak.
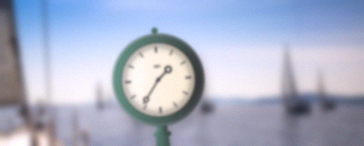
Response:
1h36
